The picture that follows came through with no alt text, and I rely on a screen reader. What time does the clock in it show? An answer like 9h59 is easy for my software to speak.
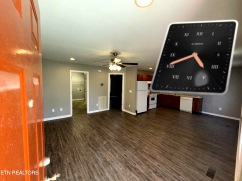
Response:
4h41
